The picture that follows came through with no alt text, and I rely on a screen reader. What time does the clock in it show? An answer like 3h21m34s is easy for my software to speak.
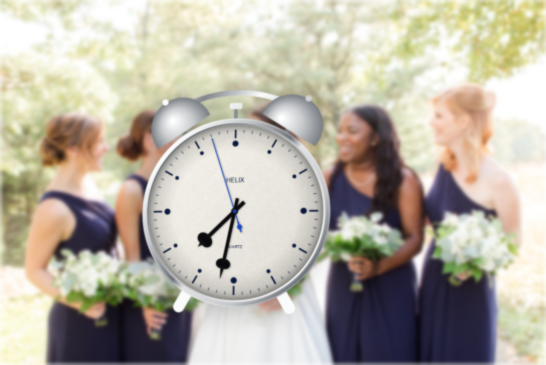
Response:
7h31m57s
